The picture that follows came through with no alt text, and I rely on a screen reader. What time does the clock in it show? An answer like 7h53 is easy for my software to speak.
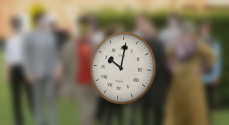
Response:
10h01
